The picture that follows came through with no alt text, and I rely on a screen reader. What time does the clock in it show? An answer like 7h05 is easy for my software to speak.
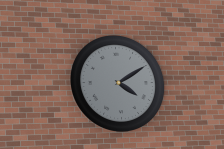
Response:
4h10
